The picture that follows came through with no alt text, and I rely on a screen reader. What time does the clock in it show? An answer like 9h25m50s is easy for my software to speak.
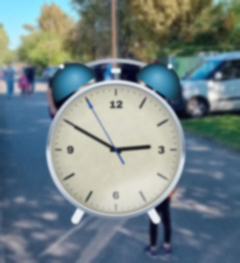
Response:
2h49m55s
